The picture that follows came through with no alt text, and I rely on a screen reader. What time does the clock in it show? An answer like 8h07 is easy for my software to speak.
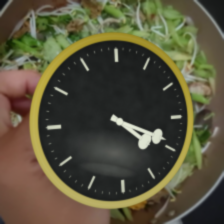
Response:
4h19
